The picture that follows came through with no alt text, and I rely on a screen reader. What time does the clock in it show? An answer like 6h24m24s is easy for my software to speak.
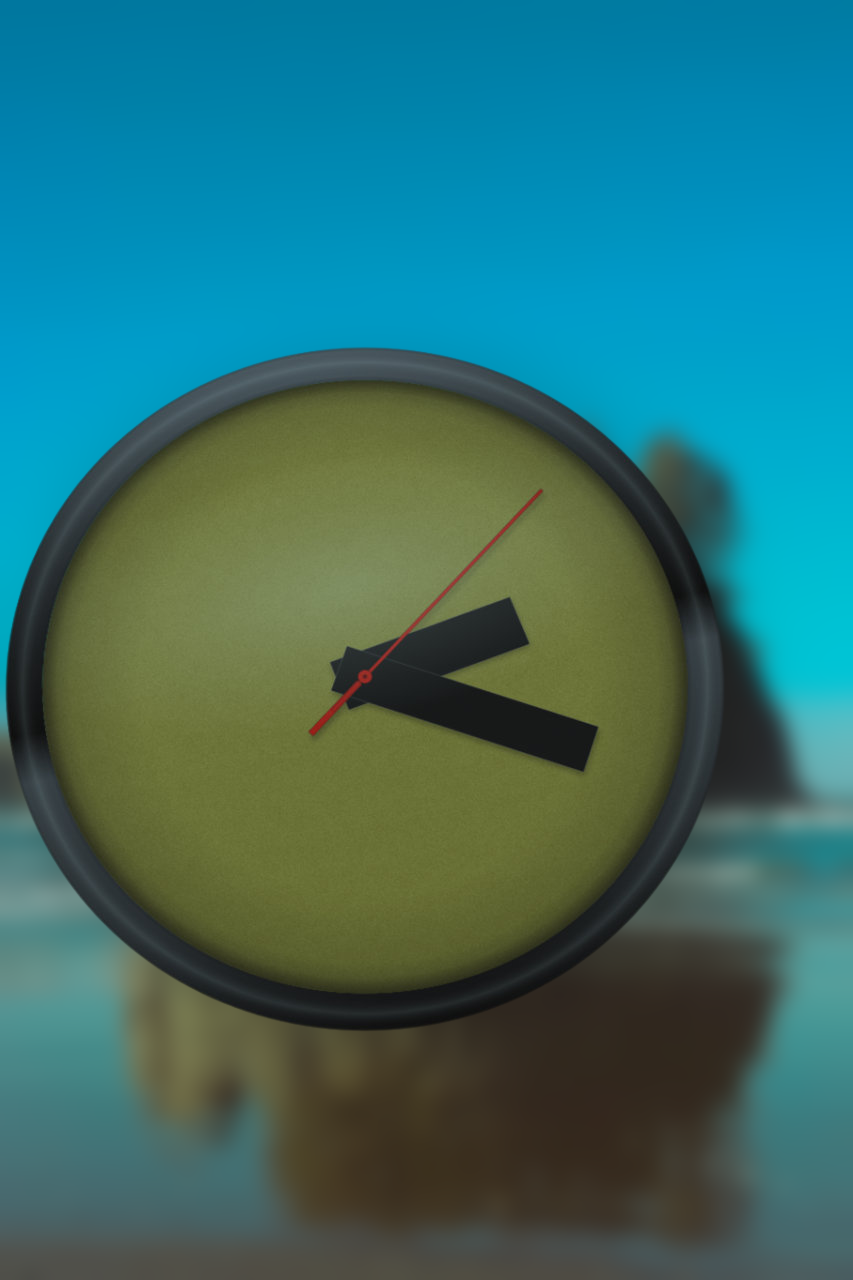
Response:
2h18m07s
